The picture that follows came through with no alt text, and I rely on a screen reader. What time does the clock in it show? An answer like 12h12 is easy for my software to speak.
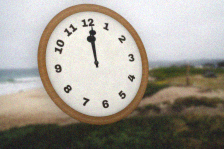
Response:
12h01
